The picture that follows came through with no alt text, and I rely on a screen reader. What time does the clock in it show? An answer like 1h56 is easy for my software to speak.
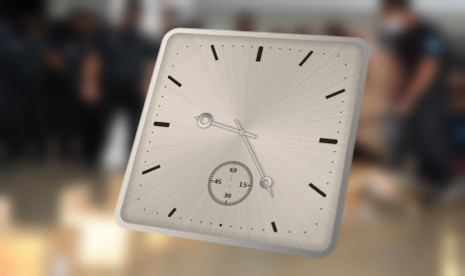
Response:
9h24
